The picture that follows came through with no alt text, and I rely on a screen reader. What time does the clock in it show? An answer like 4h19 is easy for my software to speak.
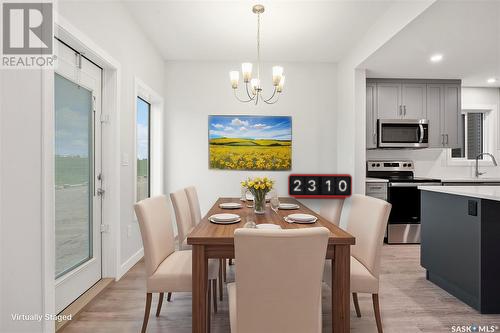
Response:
23h10
